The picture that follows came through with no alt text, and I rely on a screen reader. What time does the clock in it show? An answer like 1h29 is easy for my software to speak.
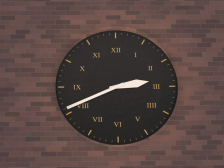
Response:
2h41
